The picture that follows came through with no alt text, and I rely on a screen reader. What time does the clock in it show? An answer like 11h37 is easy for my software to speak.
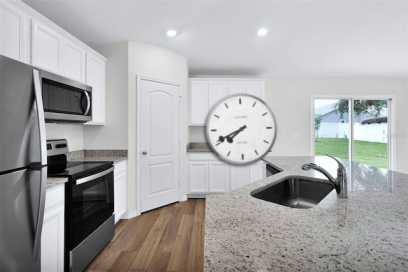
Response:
7h41
